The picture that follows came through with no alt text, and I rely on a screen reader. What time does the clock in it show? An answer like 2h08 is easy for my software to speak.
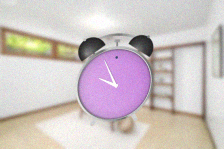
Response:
9h56
